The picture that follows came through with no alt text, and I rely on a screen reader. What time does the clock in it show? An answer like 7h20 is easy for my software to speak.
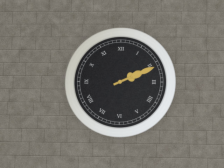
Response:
2h11
